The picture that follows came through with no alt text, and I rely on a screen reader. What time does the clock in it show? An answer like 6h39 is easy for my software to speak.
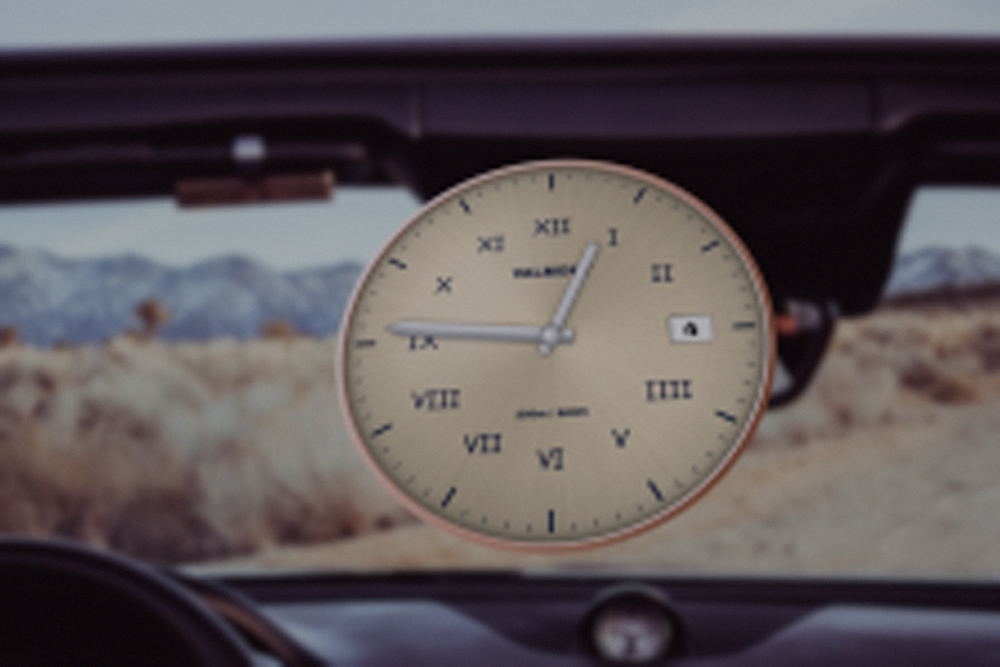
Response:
12h46
